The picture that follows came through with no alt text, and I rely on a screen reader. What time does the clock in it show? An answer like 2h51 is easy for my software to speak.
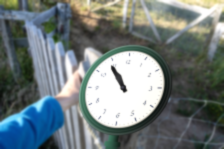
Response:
10h54
